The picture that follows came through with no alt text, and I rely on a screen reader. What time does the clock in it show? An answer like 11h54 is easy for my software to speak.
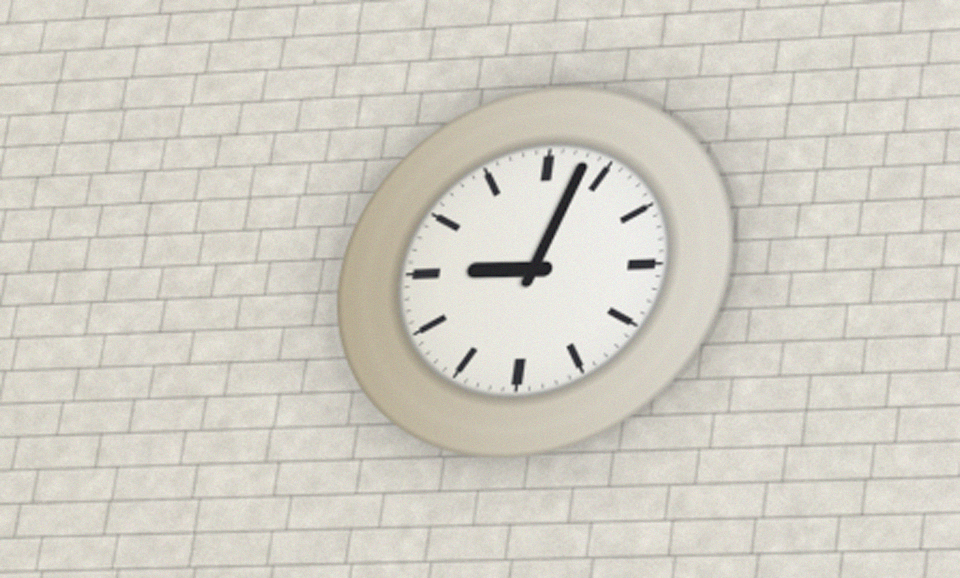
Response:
9h03
